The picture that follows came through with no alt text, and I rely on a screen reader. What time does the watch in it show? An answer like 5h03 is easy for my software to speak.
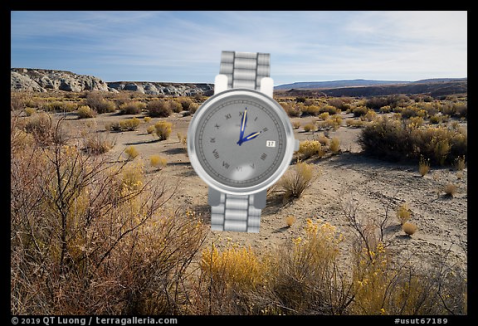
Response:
2h01
